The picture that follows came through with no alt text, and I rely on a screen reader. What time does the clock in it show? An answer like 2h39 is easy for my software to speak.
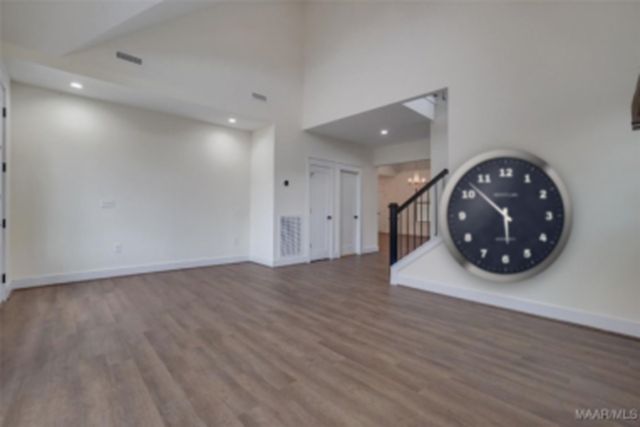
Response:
5h52
